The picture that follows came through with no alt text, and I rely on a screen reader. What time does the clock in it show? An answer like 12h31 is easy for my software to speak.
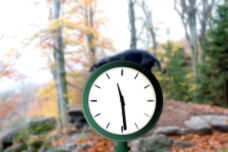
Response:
11h29
